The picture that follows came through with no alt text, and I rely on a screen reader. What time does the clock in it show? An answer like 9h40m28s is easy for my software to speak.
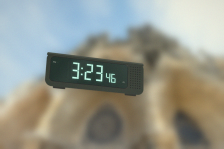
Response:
3h23m46s
